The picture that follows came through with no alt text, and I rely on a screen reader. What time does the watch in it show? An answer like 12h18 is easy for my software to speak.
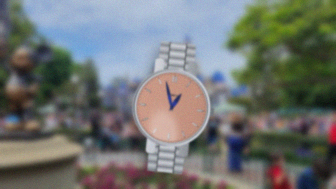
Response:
12h57
